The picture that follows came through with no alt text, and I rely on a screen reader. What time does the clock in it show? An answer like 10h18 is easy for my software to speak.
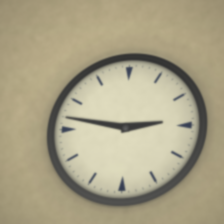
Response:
2h47
